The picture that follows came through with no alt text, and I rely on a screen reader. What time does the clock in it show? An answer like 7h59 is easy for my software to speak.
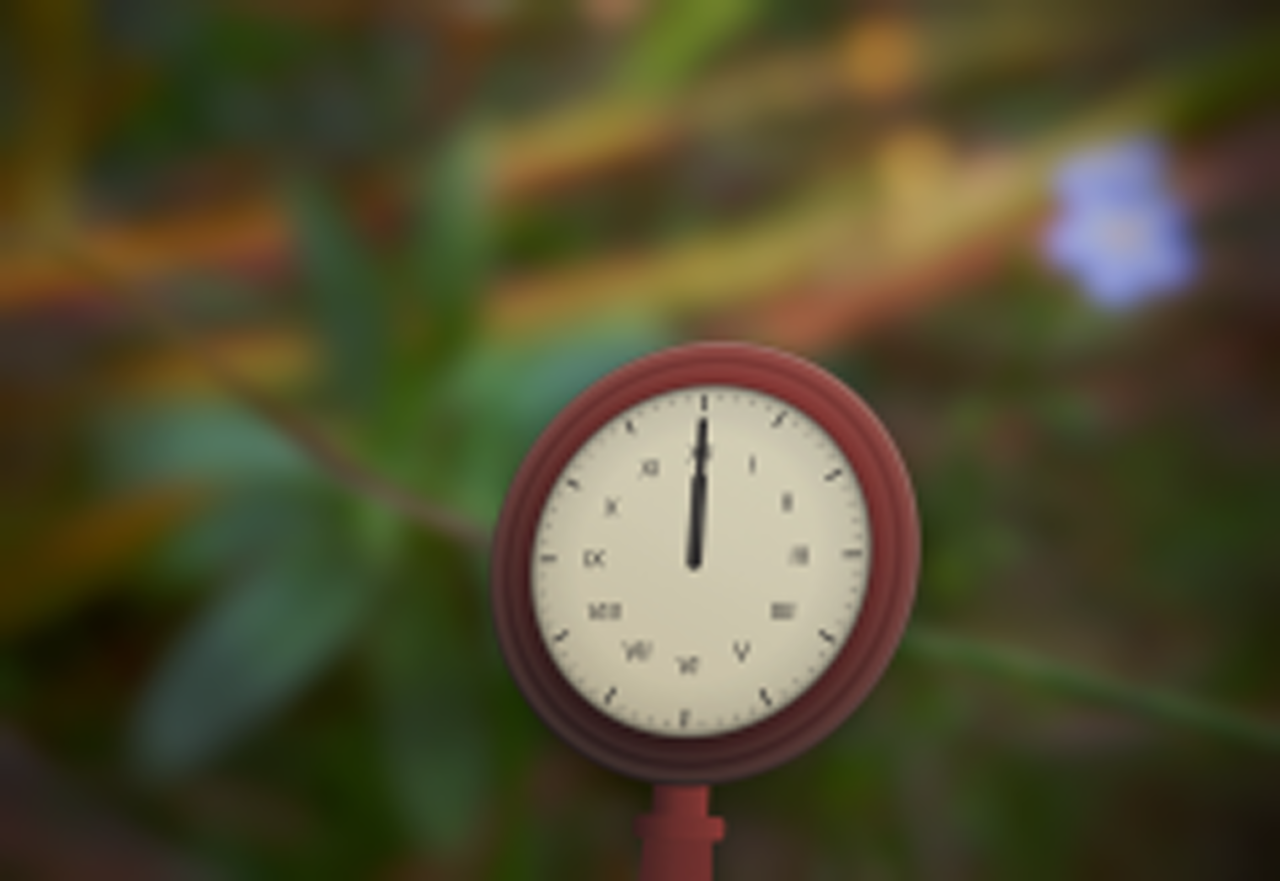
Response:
12h00
